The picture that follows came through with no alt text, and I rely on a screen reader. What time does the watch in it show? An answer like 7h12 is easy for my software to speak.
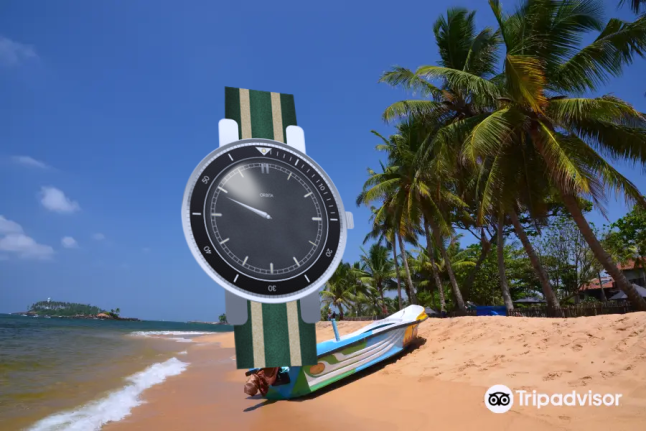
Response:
9h49
